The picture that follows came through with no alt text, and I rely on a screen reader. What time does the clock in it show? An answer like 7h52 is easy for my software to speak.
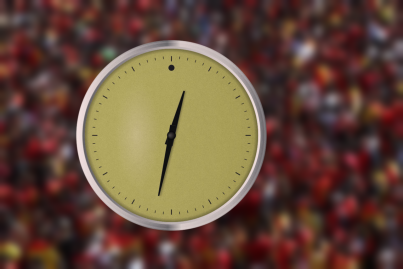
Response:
12h32
